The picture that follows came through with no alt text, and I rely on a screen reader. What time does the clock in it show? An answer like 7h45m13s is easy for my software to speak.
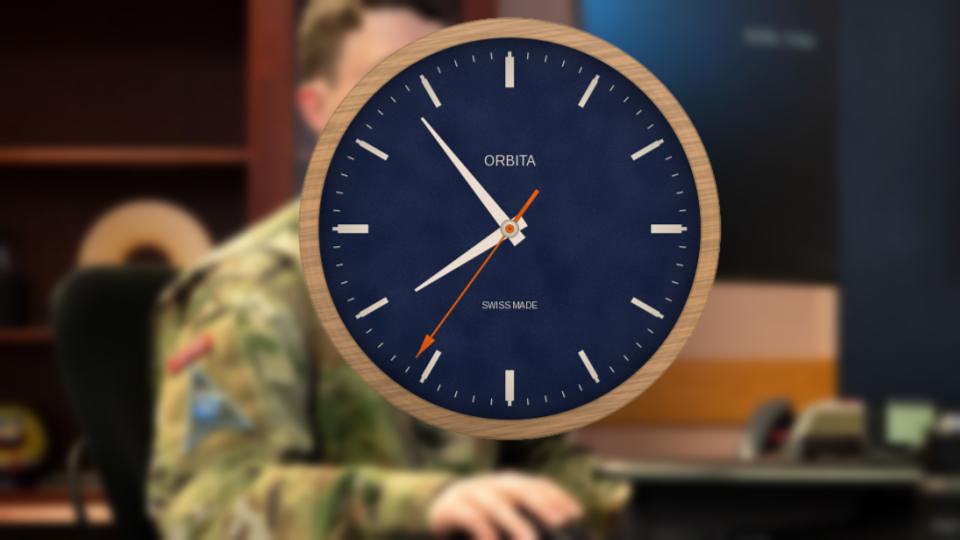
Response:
7h53m36s
